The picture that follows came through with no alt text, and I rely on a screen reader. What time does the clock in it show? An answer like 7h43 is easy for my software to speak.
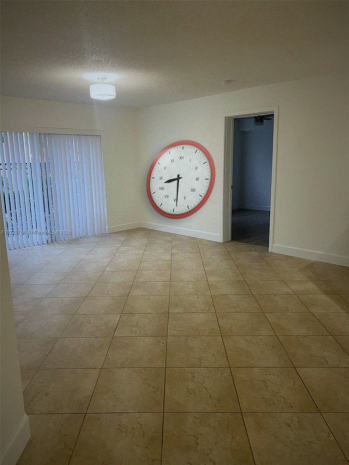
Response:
8h29
